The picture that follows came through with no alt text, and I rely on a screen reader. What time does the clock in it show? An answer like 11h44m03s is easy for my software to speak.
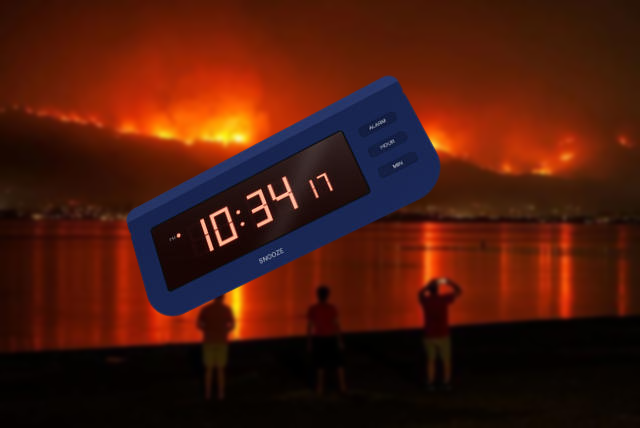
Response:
10h34m17s
